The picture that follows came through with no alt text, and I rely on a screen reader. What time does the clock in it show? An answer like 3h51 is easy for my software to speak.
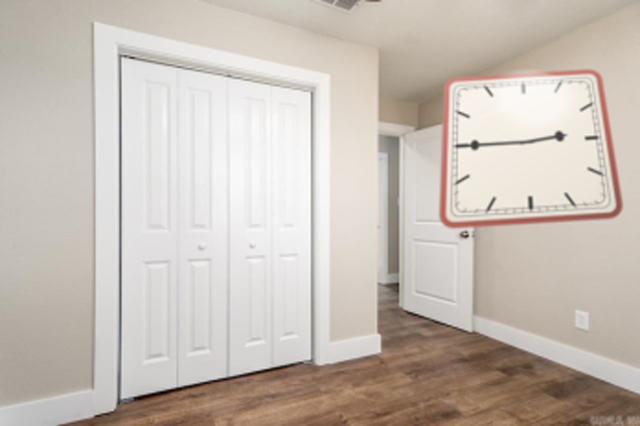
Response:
2h45
